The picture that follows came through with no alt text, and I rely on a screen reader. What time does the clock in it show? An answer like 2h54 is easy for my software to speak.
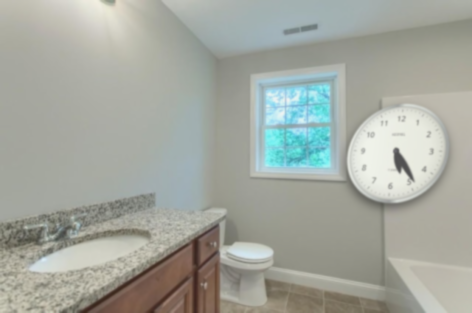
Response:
5h24
